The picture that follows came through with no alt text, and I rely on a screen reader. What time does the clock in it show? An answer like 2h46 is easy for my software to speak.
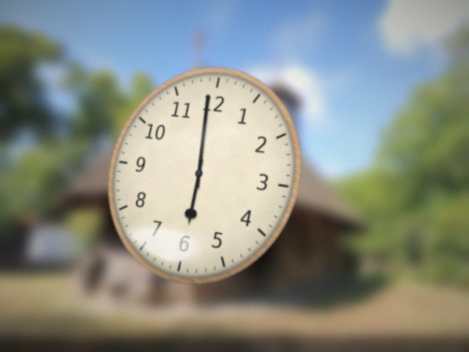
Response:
5h59
